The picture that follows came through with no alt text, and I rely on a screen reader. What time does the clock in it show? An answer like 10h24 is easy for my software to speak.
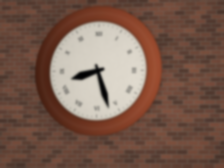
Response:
8h27
